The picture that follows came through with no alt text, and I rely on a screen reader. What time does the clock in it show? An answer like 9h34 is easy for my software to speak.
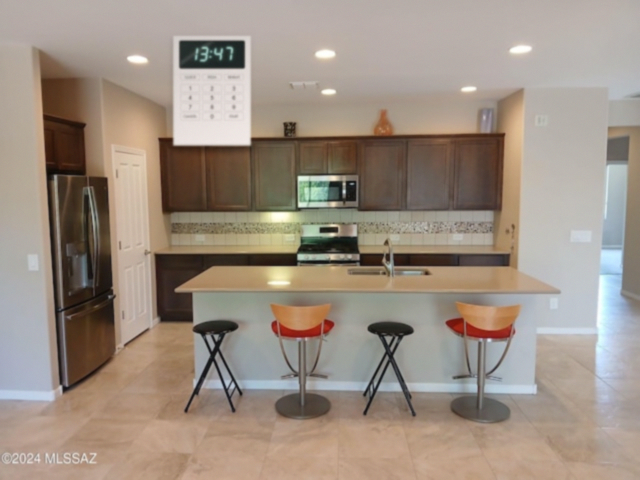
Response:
13h47
